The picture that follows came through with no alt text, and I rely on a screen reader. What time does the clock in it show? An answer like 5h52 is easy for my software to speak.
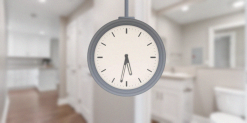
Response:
5h32
